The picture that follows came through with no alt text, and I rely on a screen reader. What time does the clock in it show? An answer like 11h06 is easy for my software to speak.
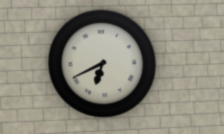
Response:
6h41
